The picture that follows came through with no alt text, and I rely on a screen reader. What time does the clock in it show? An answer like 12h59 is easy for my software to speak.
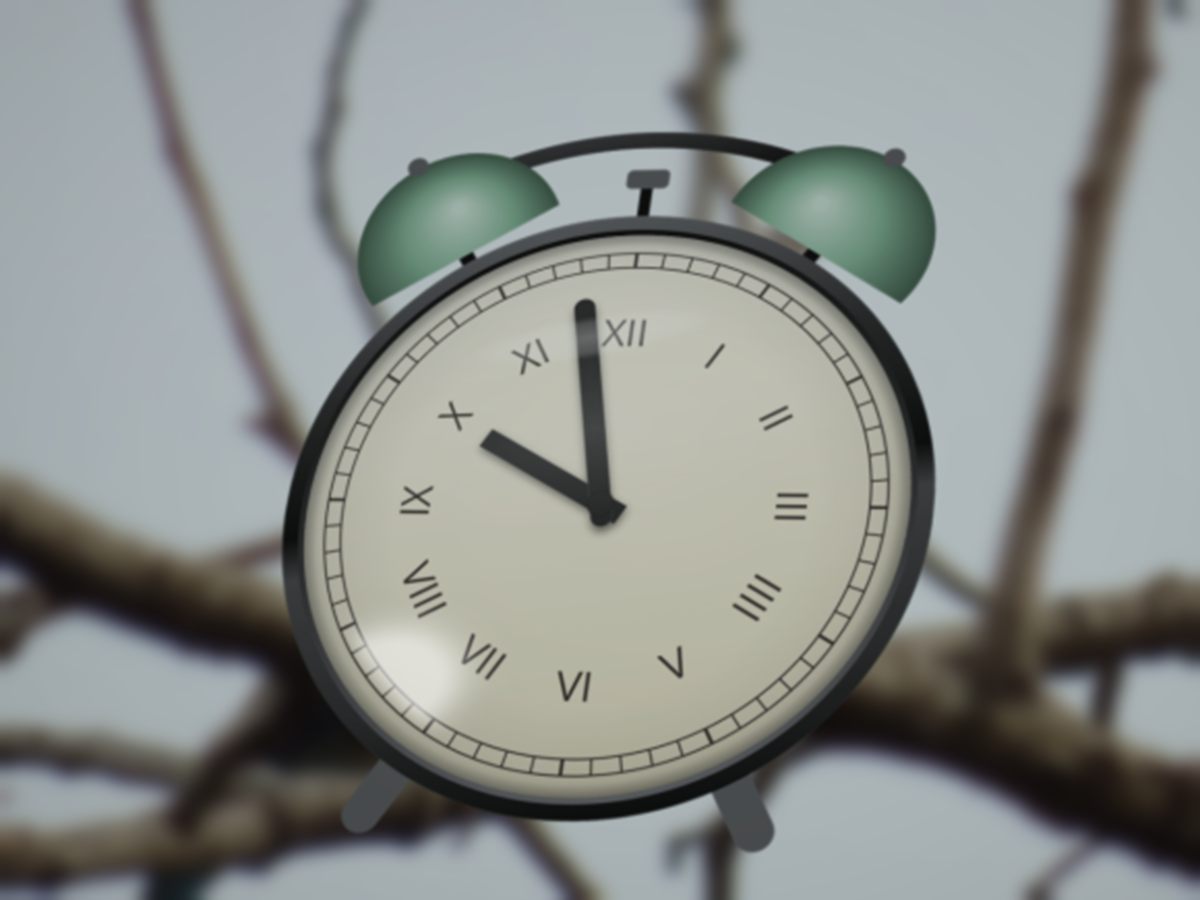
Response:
9h58
